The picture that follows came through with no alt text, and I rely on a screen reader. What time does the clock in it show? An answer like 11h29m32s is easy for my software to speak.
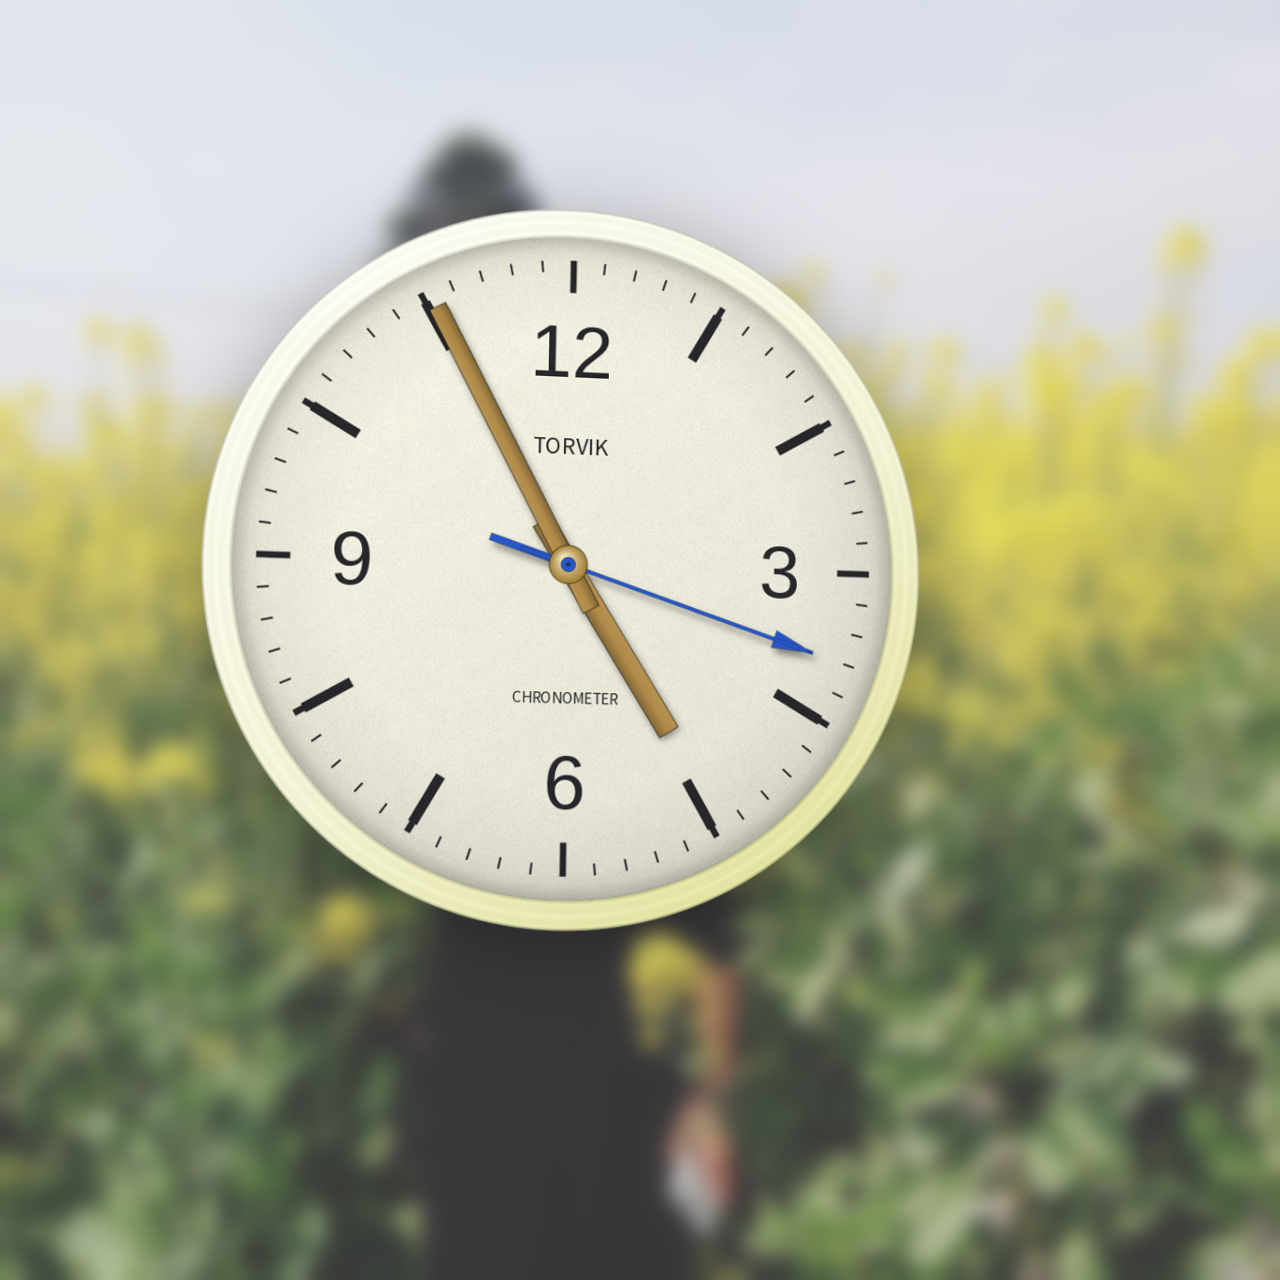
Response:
4h55m18s
